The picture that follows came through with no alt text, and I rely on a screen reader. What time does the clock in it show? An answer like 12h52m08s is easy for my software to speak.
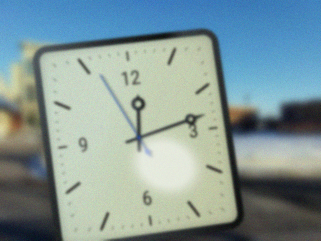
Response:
12h12m56s
